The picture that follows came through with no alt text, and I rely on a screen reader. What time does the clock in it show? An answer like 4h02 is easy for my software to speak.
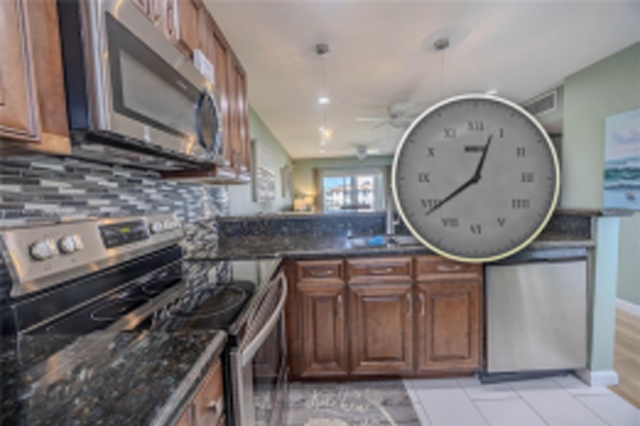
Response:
12h39
